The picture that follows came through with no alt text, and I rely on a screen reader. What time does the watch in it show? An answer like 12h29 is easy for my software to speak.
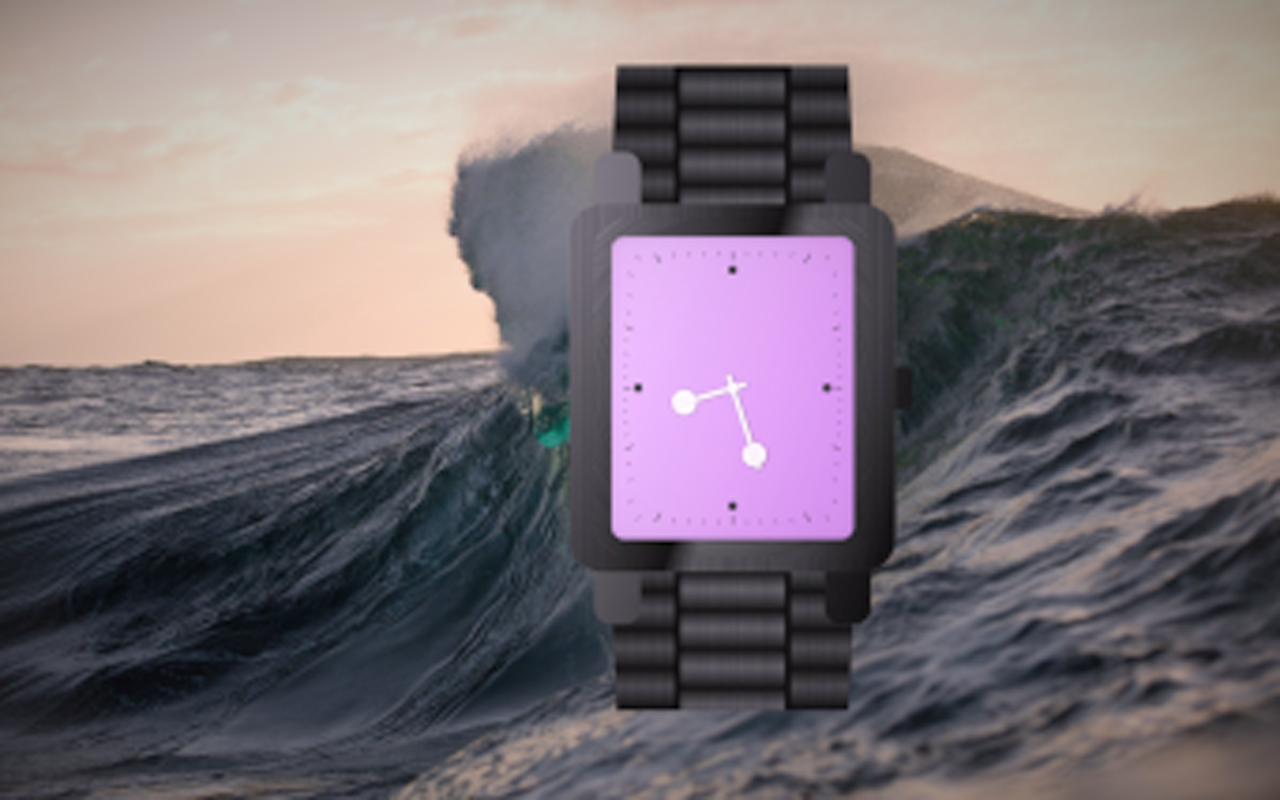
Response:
8h27
